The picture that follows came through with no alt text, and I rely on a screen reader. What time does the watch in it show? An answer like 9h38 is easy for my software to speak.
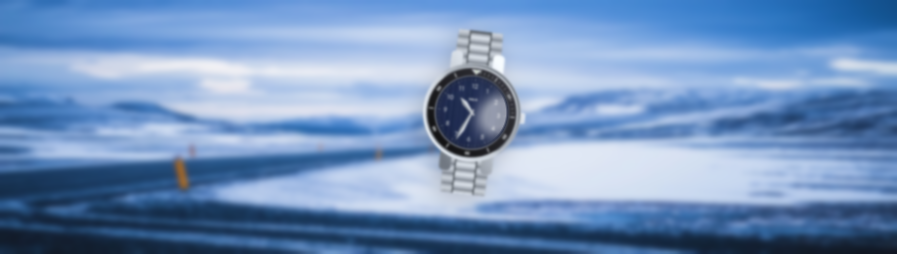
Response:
10h34
